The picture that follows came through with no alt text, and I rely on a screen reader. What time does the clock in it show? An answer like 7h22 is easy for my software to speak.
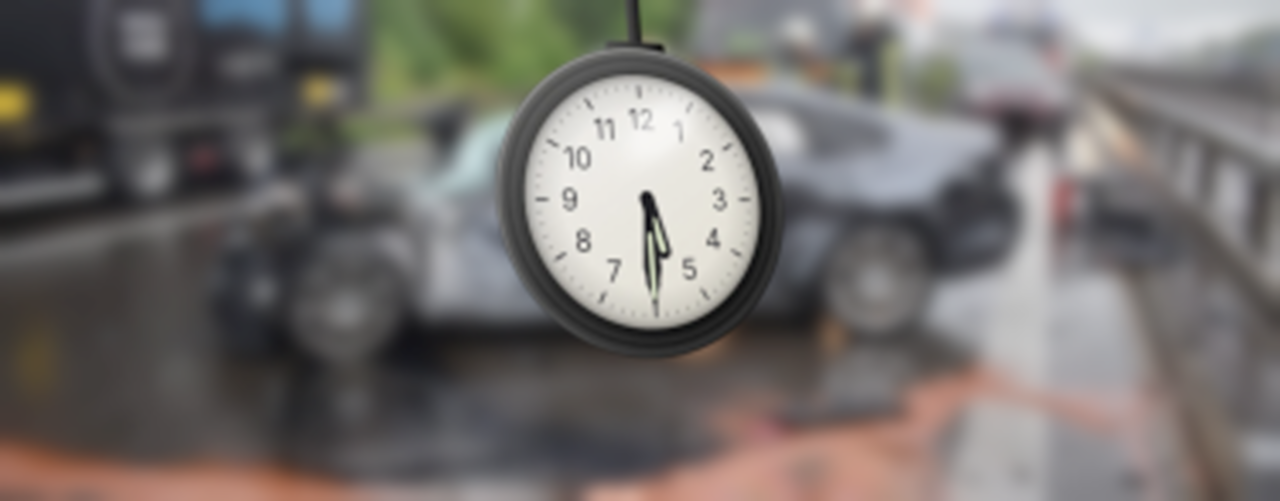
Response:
5h30
